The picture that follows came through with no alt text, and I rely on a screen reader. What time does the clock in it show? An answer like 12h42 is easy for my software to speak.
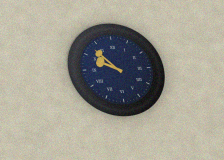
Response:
9h53
